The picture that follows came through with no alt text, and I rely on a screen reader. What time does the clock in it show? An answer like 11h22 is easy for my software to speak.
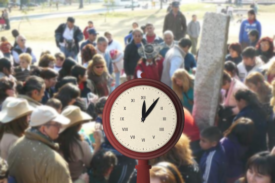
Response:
12h06
